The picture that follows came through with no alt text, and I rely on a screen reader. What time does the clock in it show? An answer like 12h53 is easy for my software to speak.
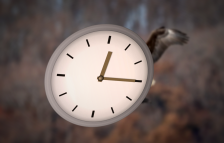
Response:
12h15
